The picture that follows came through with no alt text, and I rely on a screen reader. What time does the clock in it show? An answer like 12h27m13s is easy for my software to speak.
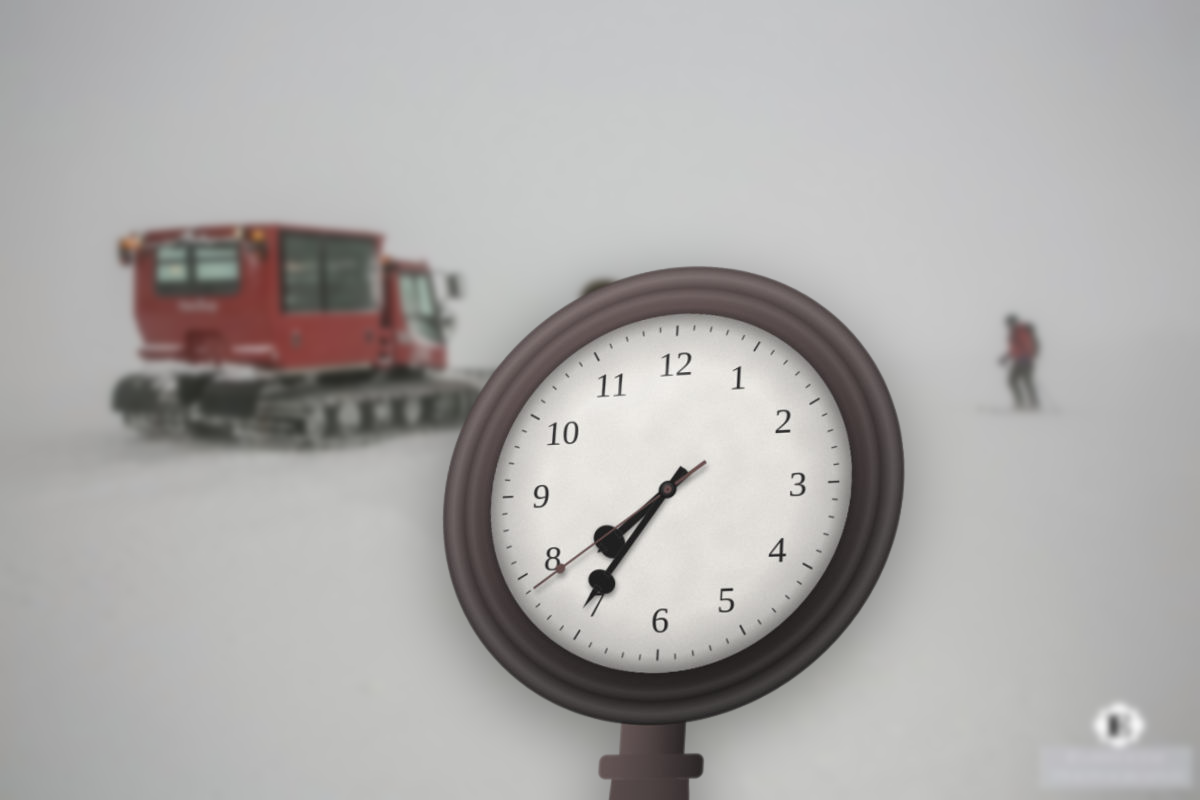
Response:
7h35m39s
